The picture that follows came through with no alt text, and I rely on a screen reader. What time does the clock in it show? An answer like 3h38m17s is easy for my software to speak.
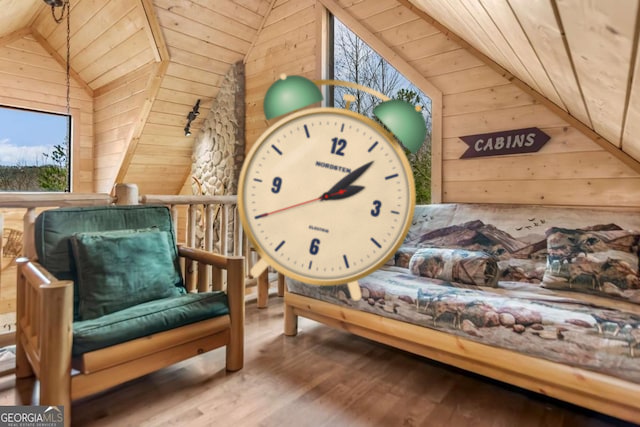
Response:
2h06m40s
